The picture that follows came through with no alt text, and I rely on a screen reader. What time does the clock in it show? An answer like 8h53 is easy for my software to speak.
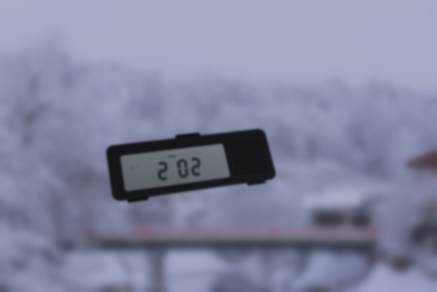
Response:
2h02
